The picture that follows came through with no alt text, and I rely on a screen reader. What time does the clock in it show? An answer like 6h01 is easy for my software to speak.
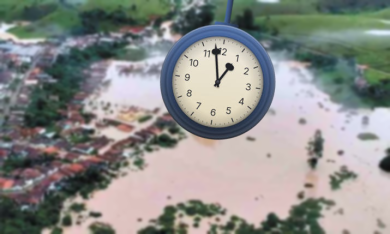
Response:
12h58
